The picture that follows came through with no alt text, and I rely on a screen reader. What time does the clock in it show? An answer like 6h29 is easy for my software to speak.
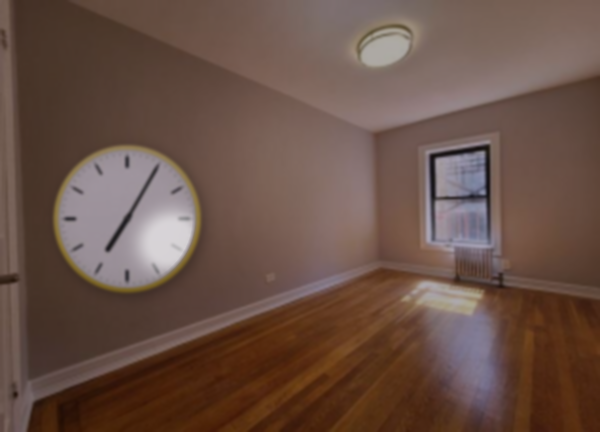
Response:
7h05
